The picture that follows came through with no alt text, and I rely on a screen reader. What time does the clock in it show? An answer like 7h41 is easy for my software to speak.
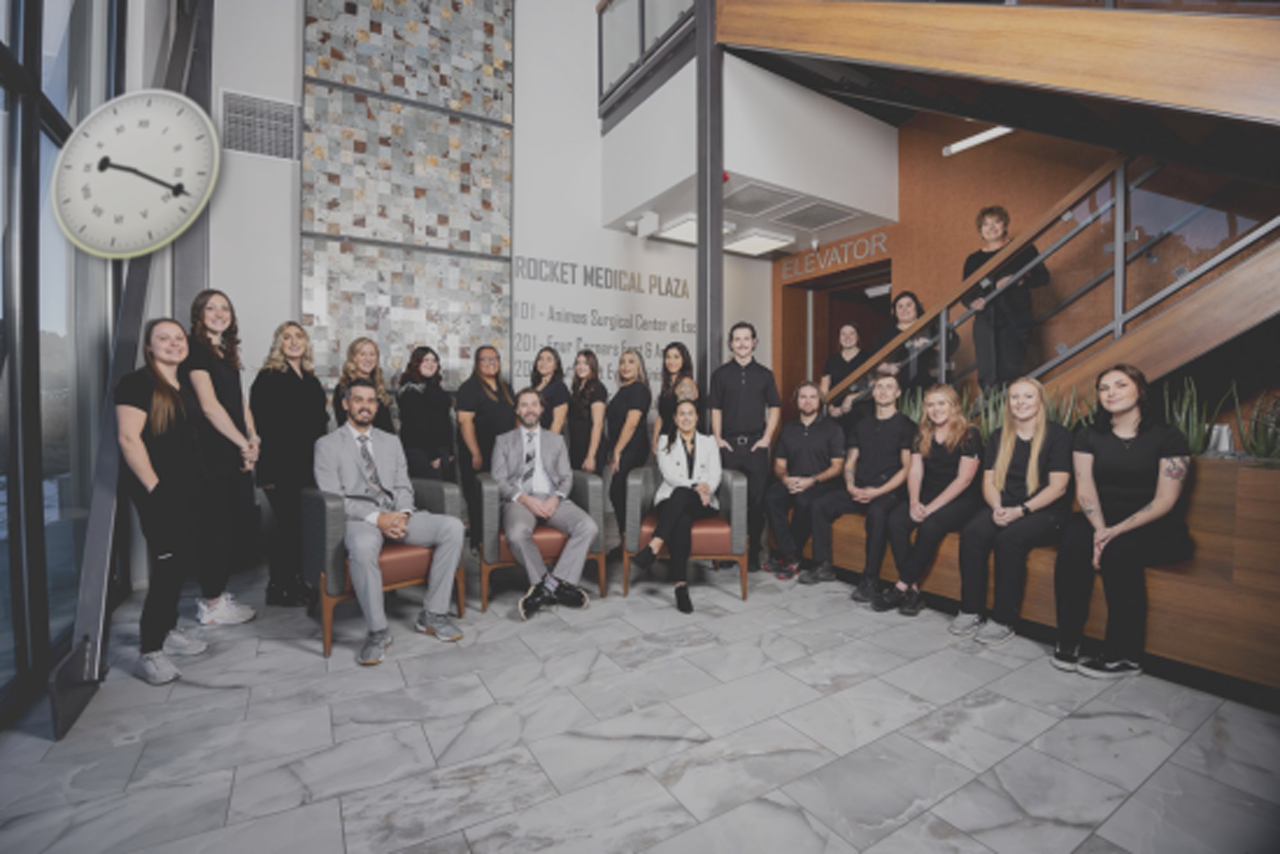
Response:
9h18
